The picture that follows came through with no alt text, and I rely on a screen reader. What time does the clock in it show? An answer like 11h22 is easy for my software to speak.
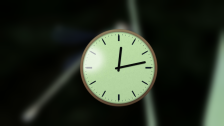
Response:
12h13
